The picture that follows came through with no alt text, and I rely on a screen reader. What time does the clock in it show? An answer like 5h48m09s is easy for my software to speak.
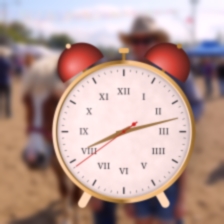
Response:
8h12m39s
